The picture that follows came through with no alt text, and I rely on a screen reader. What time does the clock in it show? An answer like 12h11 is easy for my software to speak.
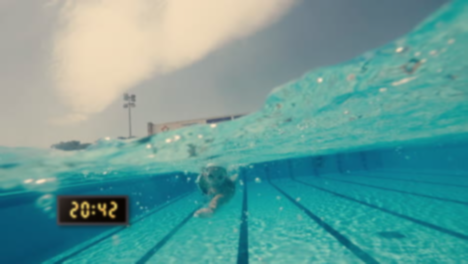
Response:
20h42
